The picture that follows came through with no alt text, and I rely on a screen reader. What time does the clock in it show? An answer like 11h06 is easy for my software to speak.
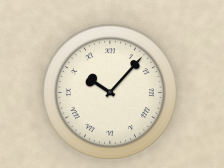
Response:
10h07
